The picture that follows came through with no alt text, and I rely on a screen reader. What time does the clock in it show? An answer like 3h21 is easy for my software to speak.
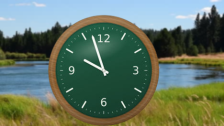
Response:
9h57
